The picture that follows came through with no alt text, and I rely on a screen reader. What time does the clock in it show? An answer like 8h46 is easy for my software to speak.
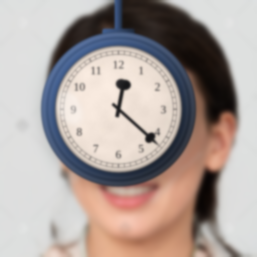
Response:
12h22
